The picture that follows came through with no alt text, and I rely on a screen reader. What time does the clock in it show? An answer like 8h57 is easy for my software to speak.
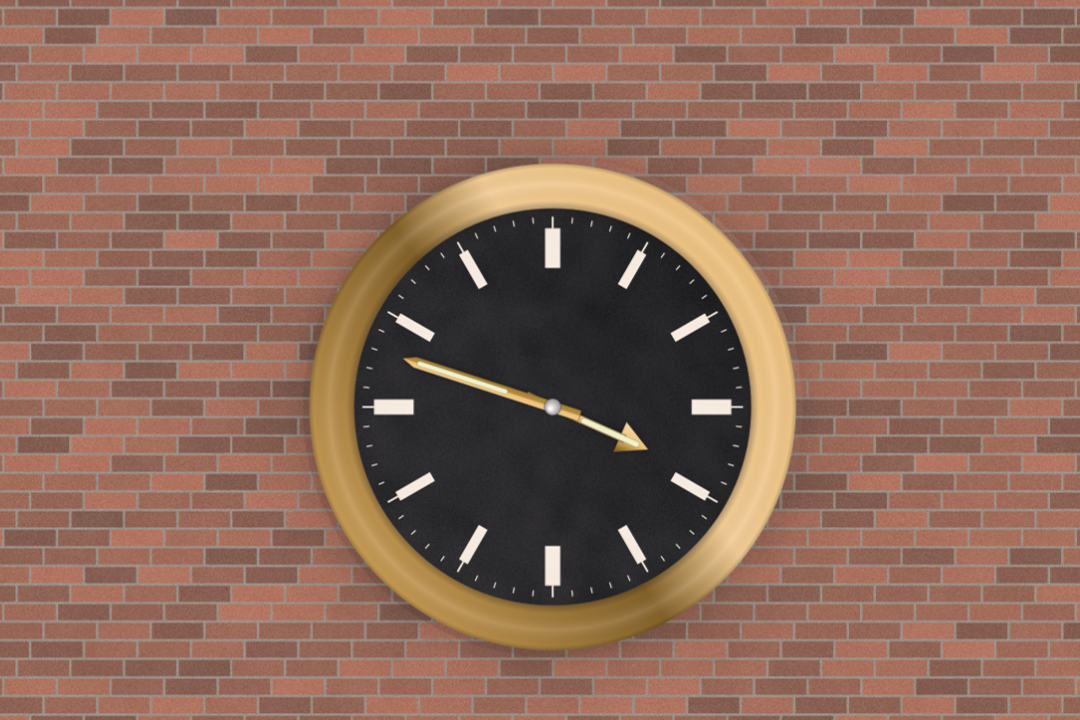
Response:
3h48
